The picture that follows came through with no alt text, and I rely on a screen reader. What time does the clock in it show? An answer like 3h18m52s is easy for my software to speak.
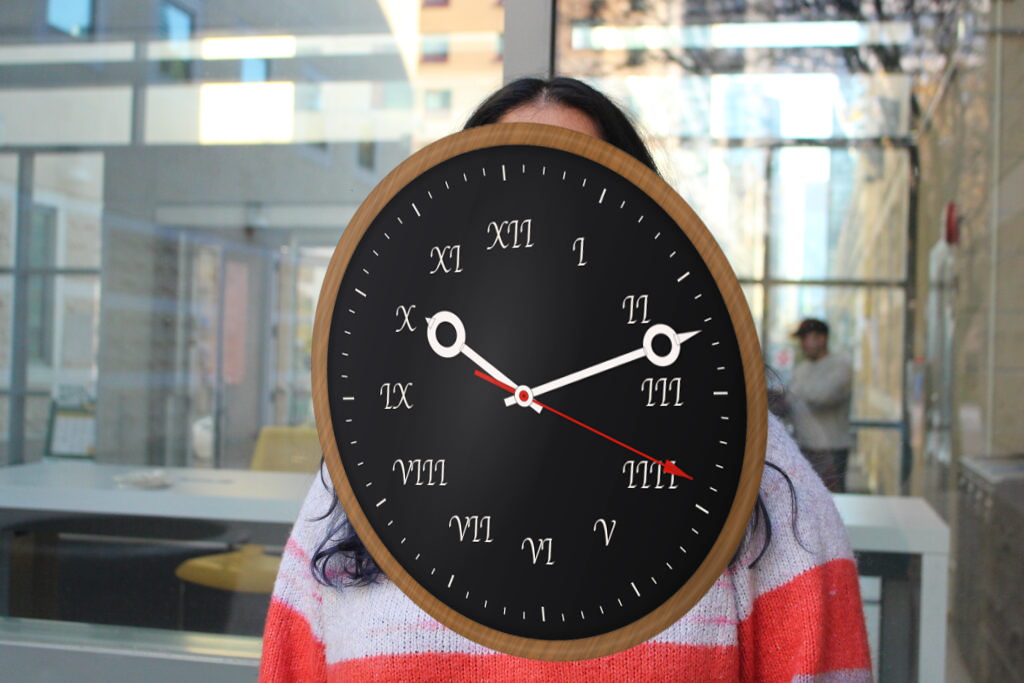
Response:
10h12m19s
